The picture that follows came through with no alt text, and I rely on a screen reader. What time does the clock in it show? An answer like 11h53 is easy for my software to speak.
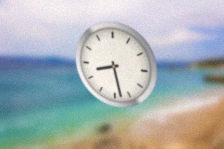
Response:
8h28
